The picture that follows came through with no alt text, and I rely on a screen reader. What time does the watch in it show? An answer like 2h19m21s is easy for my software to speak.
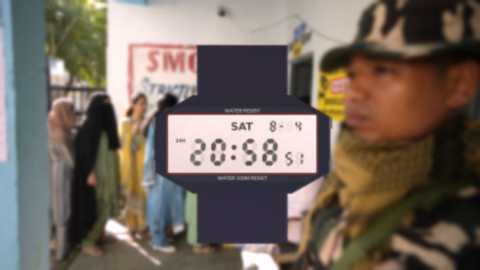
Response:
20h58m51s
